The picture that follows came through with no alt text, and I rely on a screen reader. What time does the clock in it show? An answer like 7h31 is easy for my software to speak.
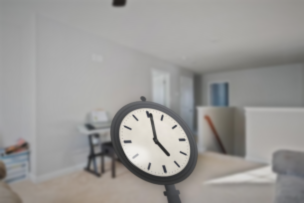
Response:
5h01
